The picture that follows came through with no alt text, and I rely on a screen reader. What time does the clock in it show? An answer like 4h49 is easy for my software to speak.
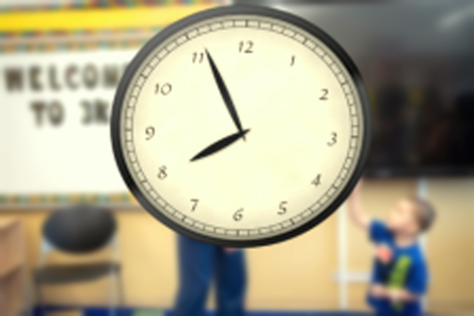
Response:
7h56
